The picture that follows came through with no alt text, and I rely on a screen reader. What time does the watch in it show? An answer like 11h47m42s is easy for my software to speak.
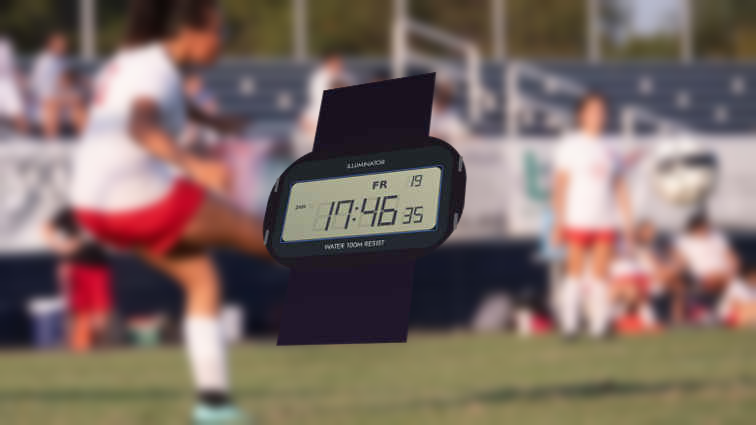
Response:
17h46m35s
